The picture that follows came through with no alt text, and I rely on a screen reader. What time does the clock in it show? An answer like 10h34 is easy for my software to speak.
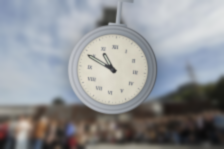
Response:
10h49
